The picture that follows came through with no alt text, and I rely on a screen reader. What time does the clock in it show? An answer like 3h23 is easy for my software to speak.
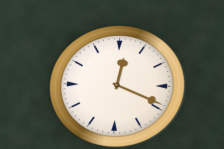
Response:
12h19
